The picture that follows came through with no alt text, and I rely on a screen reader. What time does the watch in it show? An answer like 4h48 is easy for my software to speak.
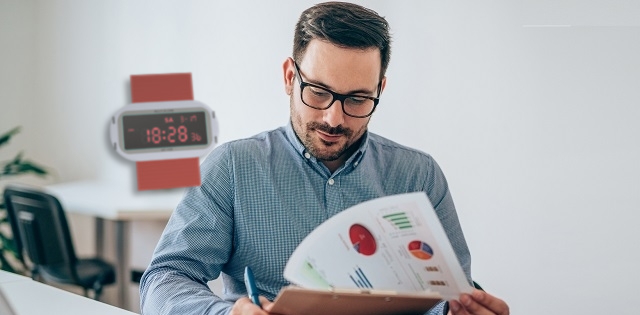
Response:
18h28
